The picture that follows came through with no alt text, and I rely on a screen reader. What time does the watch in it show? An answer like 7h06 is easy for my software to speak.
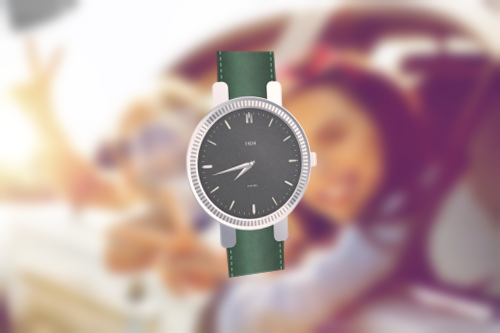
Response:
7h43
